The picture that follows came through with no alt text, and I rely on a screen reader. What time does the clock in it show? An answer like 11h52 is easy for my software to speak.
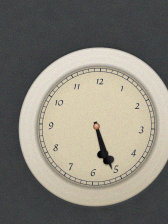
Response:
5h26
